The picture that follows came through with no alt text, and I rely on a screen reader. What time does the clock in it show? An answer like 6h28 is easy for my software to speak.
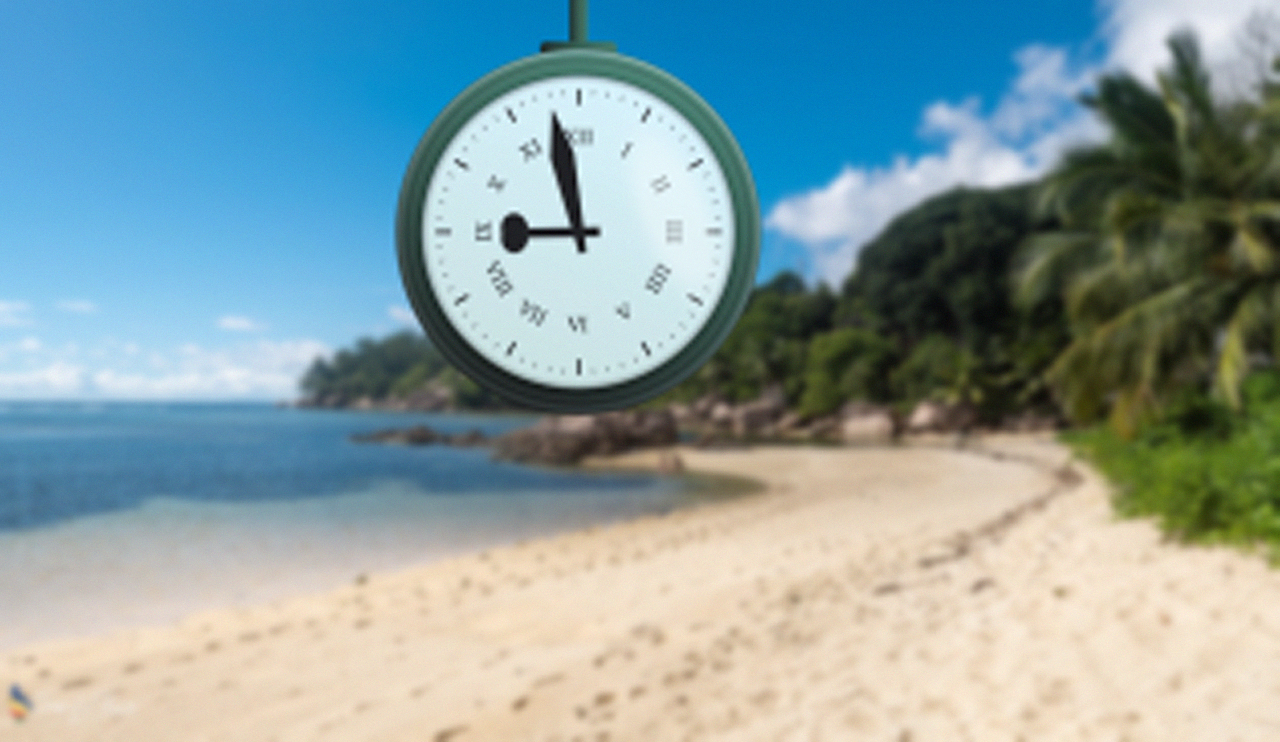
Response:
8h58
